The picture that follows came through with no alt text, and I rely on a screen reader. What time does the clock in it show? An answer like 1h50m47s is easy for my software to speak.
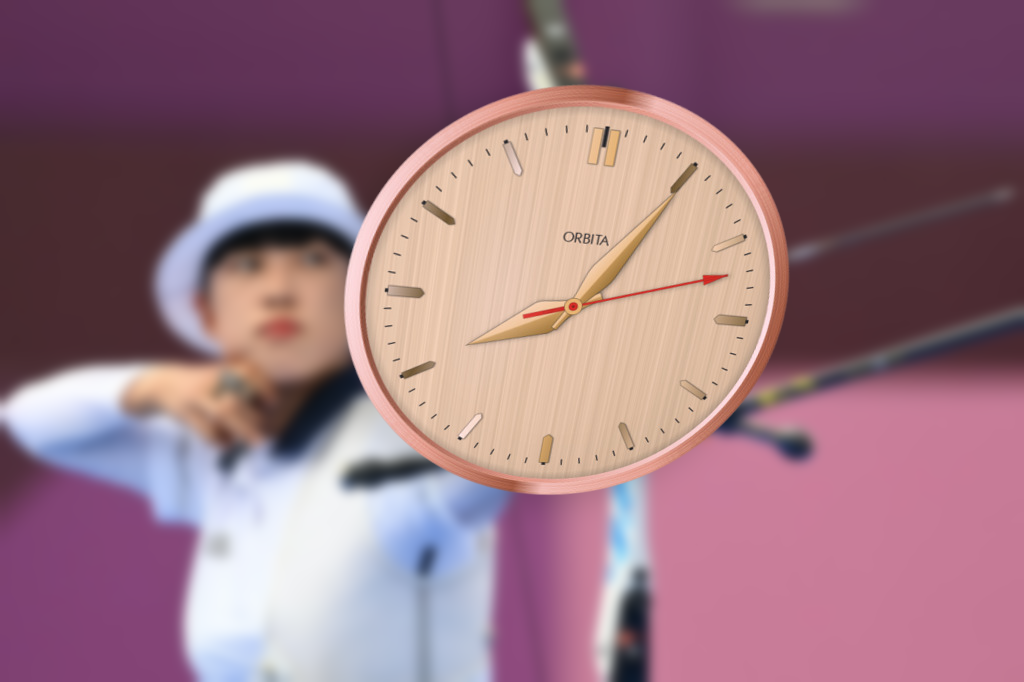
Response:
8h05m12s
